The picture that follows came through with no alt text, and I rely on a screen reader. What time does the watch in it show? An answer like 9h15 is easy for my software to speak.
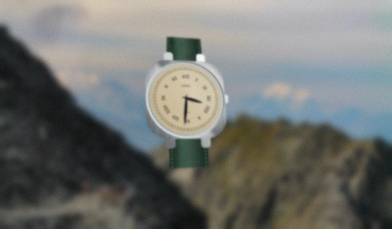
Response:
3h31
